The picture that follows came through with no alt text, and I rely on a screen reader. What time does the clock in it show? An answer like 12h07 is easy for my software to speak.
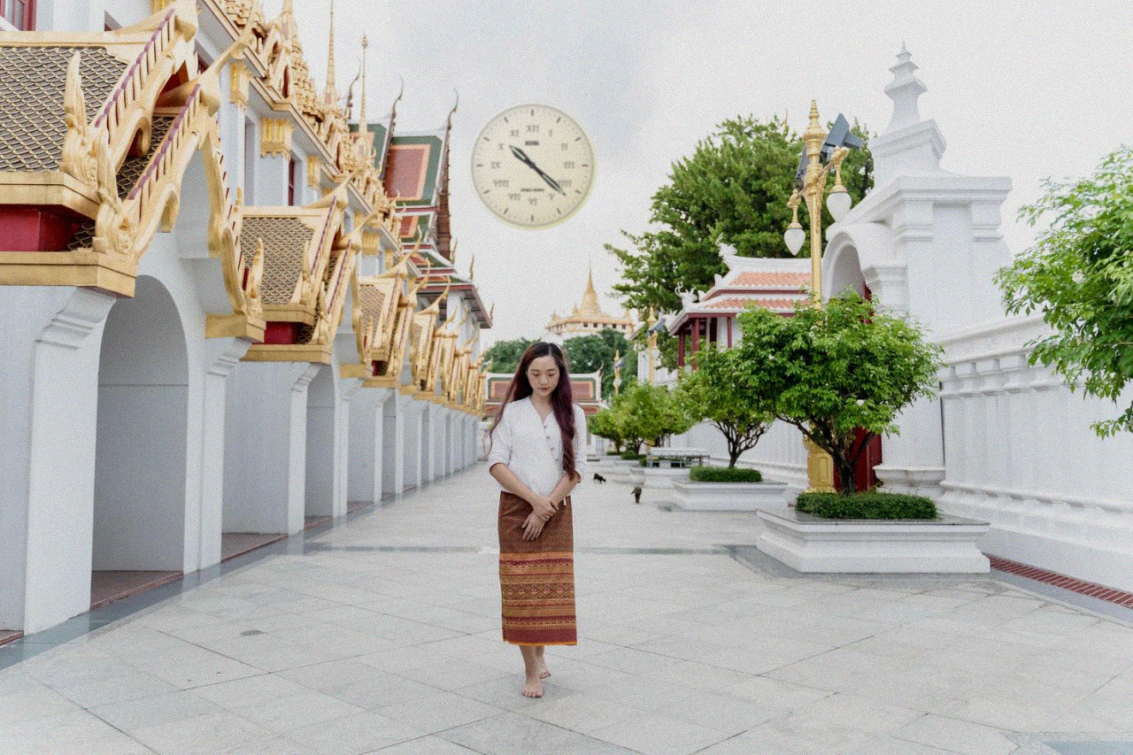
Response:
10h22
